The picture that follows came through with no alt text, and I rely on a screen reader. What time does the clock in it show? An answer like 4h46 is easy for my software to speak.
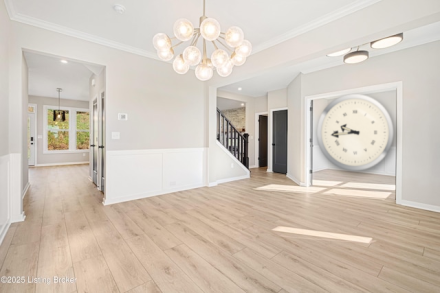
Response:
9h44
